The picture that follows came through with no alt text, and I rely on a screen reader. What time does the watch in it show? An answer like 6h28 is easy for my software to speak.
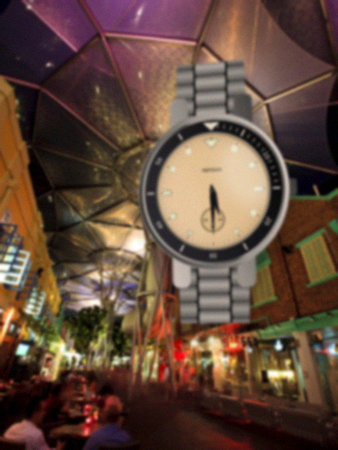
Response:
5h30
